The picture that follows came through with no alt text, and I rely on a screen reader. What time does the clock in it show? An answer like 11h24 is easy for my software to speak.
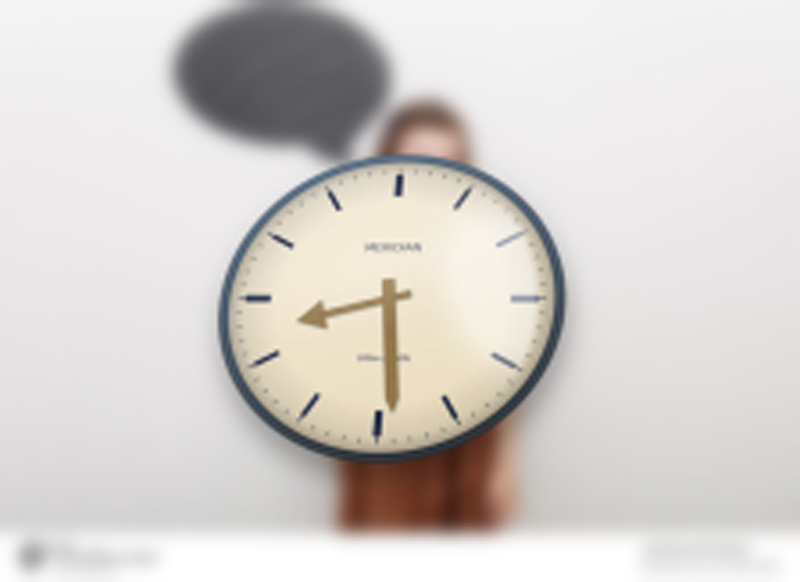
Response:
8h29
